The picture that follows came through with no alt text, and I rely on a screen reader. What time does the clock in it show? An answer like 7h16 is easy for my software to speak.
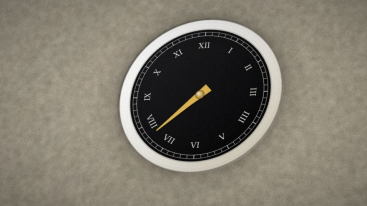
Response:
7h38
